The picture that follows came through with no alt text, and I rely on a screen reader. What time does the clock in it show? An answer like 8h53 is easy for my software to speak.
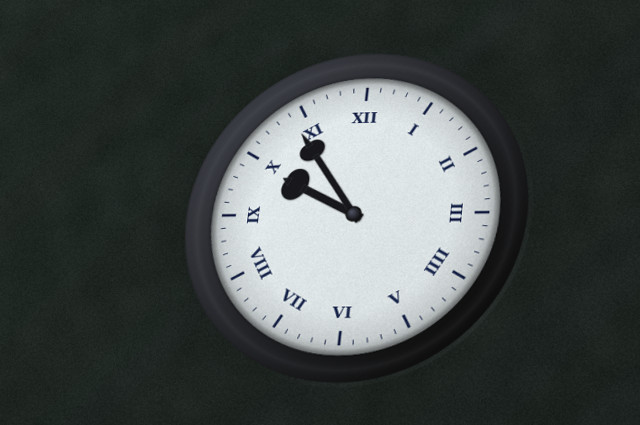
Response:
9h54
